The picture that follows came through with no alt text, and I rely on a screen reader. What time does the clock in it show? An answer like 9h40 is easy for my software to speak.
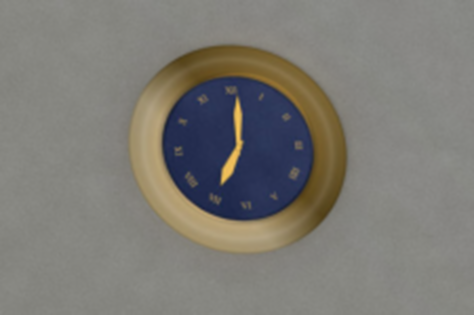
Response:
7h01
